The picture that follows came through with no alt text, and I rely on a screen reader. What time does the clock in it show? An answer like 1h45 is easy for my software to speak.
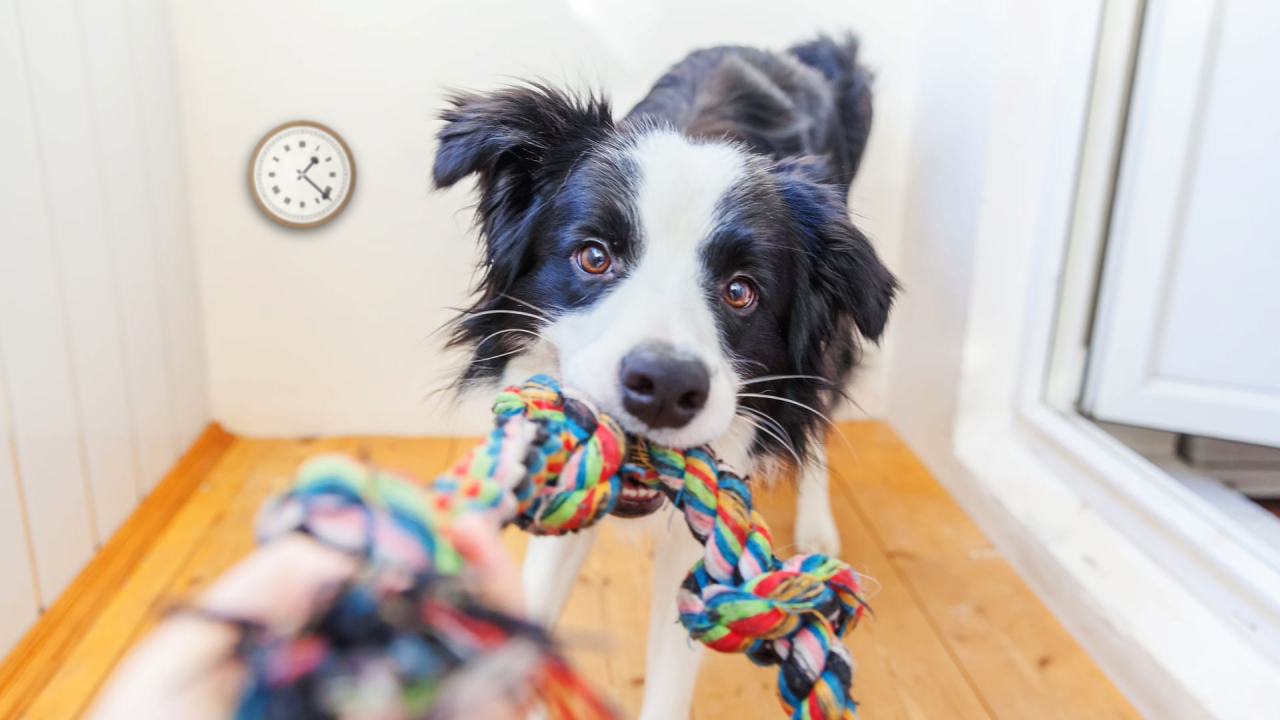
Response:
1h22
